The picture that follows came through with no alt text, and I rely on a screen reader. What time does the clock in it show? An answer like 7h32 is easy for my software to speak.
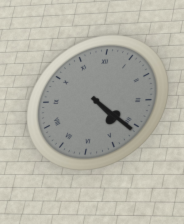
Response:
4h21
